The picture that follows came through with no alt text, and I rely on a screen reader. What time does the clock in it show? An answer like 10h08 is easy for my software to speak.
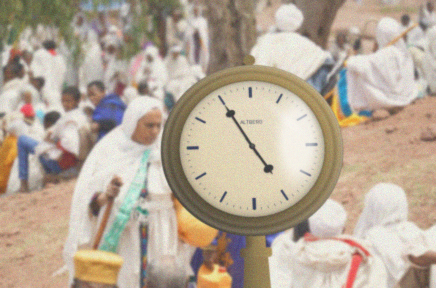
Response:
4h55
